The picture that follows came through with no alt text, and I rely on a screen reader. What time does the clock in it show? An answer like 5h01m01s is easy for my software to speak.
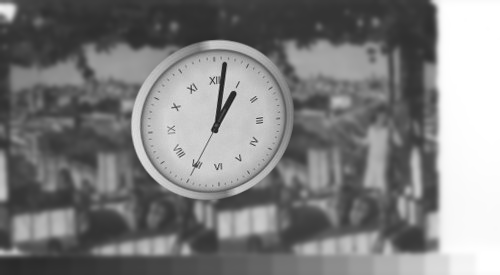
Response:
1h01m35s
